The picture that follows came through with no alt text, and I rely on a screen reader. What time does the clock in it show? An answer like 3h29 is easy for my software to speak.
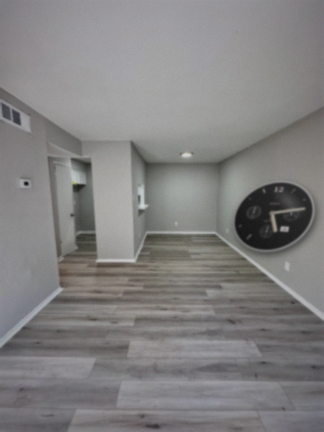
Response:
5h13
